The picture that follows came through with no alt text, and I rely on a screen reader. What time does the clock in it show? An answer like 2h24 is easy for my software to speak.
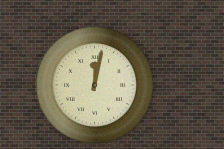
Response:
12h02
